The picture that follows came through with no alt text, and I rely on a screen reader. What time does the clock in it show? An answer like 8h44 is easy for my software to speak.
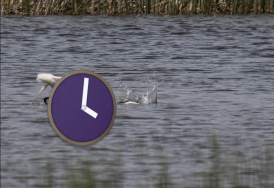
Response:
4h01
